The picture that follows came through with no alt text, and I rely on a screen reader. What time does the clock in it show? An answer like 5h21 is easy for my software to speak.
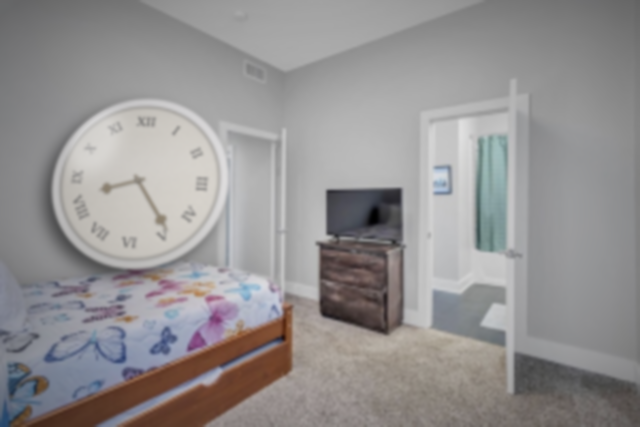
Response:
8h24
